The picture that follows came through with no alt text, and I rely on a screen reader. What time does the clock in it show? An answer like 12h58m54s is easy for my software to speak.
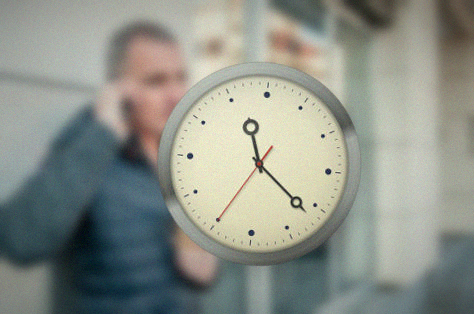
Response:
11h21m35s
